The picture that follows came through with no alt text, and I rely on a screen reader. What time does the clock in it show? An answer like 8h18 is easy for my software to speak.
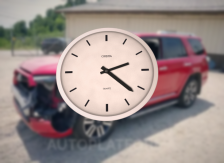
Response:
2h22
